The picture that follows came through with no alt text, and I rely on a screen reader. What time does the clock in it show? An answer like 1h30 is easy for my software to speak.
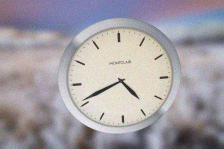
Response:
4h41
